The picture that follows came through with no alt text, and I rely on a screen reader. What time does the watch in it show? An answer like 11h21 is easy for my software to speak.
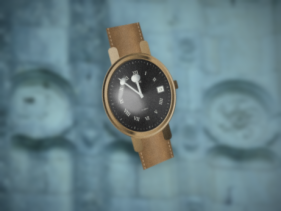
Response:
11h53
